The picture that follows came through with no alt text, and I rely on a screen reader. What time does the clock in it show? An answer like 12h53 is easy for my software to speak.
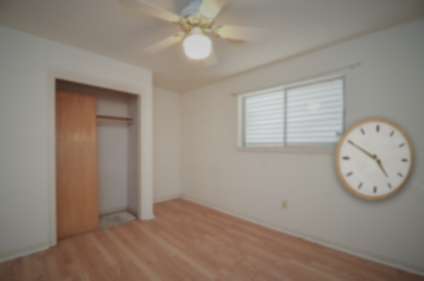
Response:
4h50
